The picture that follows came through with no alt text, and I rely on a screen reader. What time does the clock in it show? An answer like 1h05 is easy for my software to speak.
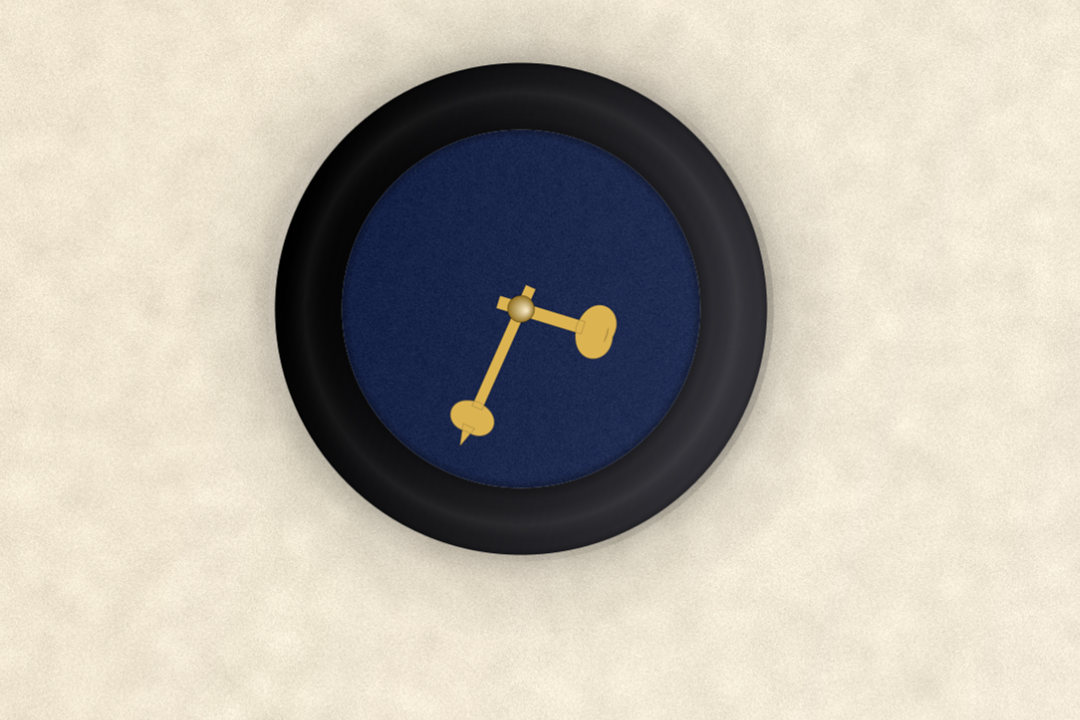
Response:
3h34
